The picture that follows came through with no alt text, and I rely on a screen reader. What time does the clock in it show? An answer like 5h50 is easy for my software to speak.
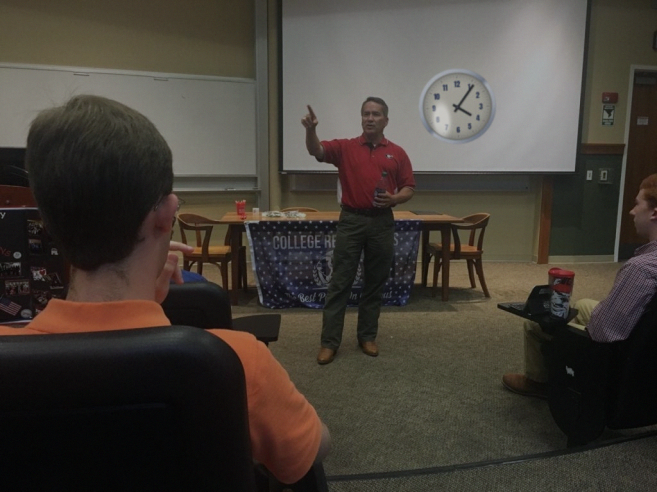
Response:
4h06
